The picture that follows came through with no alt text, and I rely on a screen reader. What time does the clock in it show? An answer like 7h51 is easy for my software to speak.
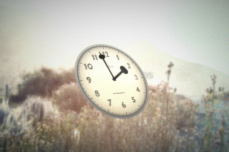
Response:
1h58
